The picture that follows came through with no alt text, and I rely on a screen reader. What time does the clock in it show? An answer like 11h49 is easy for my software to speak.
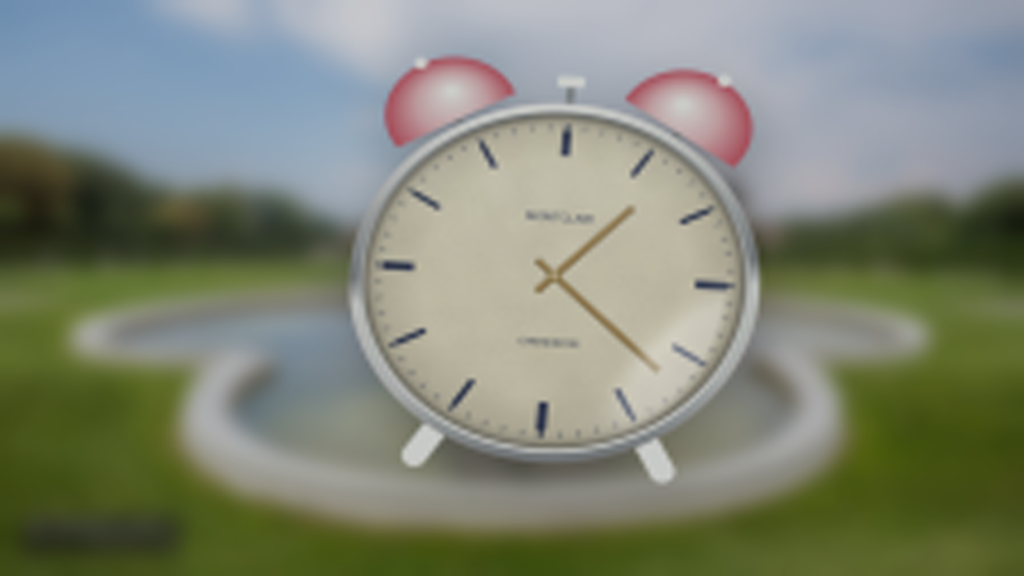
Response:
1h22
